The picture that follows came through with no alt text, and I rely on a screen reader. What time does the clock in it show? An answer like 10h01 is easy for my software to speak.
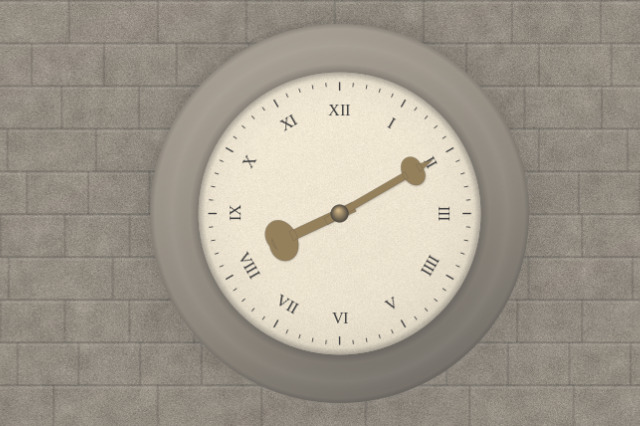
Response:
8h10
